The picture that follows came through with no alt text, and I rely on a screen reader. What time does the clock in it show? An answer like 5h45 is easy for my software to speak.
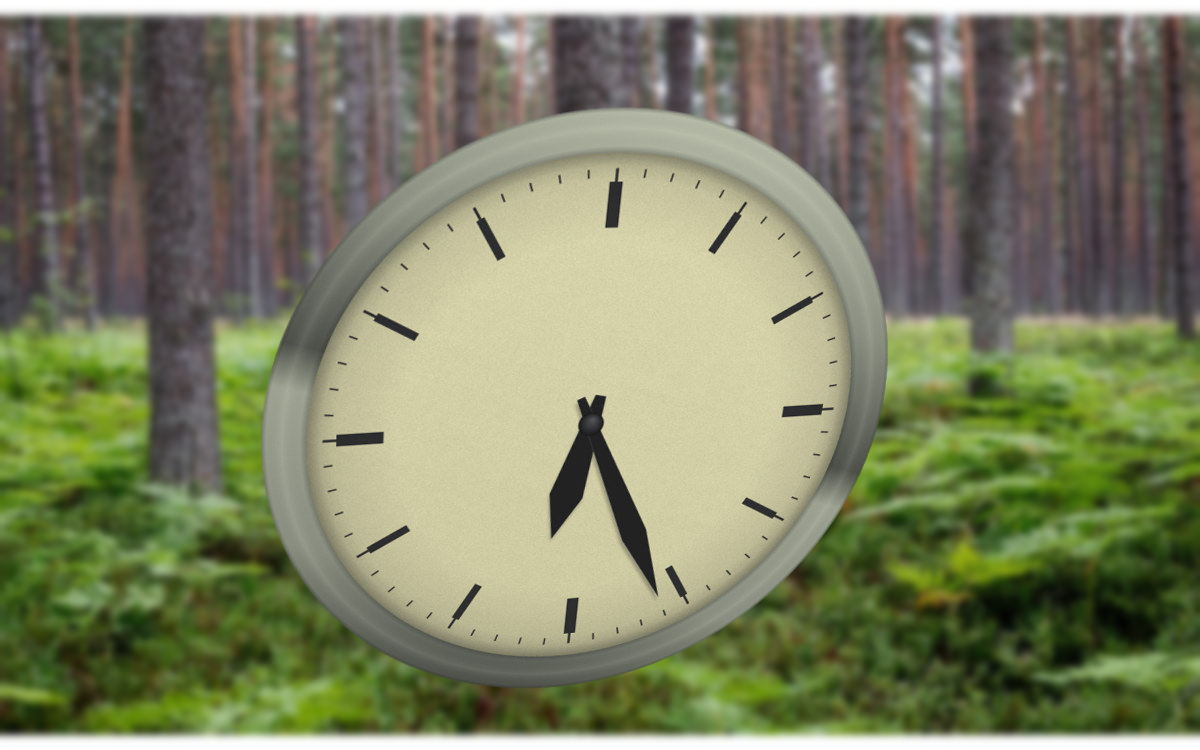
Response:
6h26
